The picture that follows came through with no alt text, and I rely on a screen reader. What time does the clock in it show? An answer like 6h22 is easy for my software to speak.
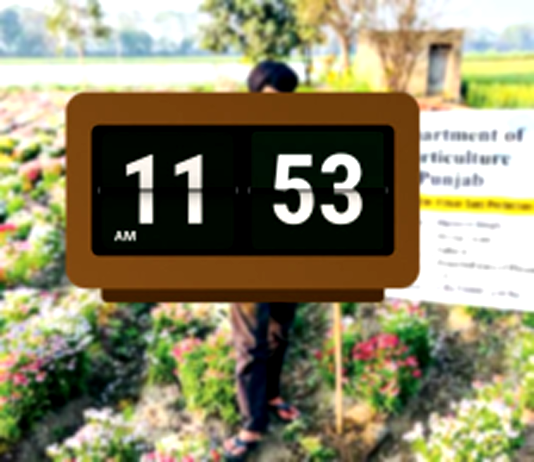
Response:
11h53
